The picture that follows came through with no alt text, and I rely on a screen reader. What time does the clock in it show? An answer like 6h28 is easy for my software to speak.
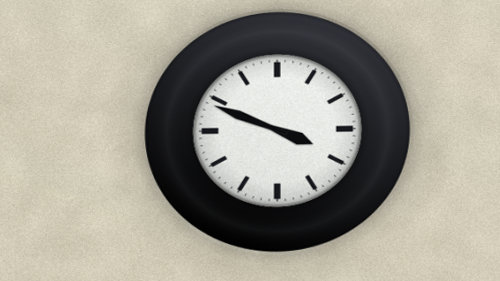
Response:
3h49
